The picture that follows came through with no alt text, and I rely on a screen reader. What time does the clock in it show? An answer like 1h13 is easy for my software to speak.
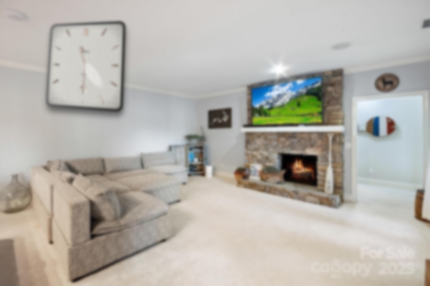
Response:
11h30
